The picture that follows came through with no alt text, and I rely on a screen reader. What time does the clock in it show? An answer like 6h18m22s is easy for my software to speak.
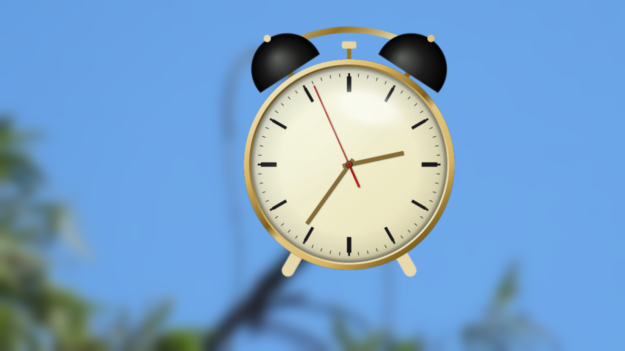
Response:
2h35m56s
